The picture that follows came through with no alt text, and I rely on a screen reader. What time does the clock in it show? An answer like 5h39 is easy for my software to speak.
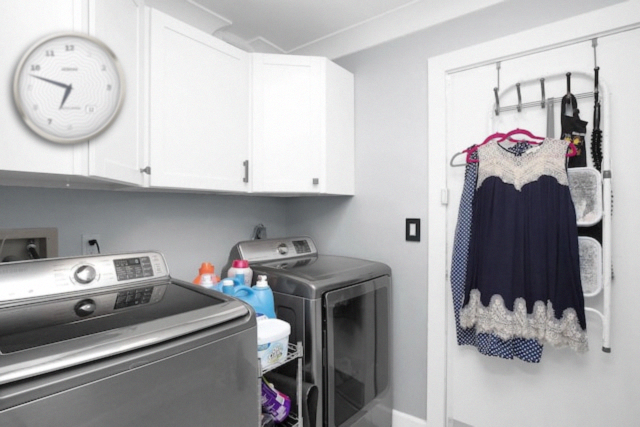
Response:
6h48
